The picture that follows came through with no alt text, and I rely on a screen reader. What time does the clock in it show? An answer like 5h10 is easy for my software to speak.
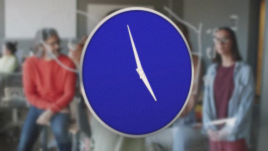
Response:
4h57
